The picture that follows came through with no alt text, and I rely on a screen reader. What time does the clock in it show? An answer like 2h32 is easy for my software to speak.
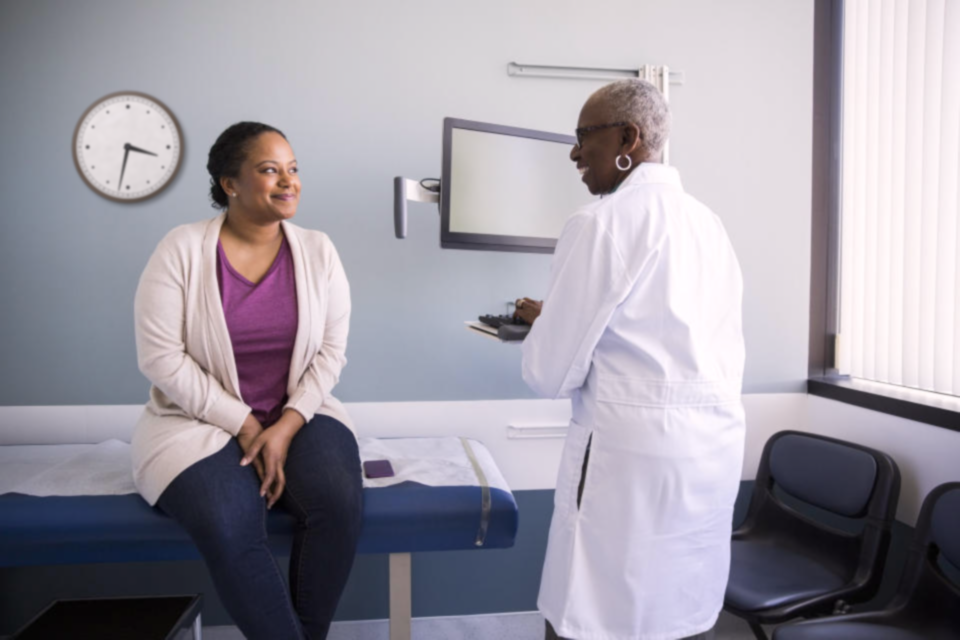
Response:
3h32
